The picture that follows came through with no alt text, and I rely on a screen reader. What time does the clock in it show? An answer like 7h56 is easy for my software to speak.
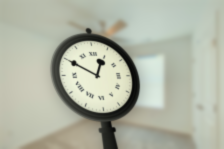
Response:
12h50
